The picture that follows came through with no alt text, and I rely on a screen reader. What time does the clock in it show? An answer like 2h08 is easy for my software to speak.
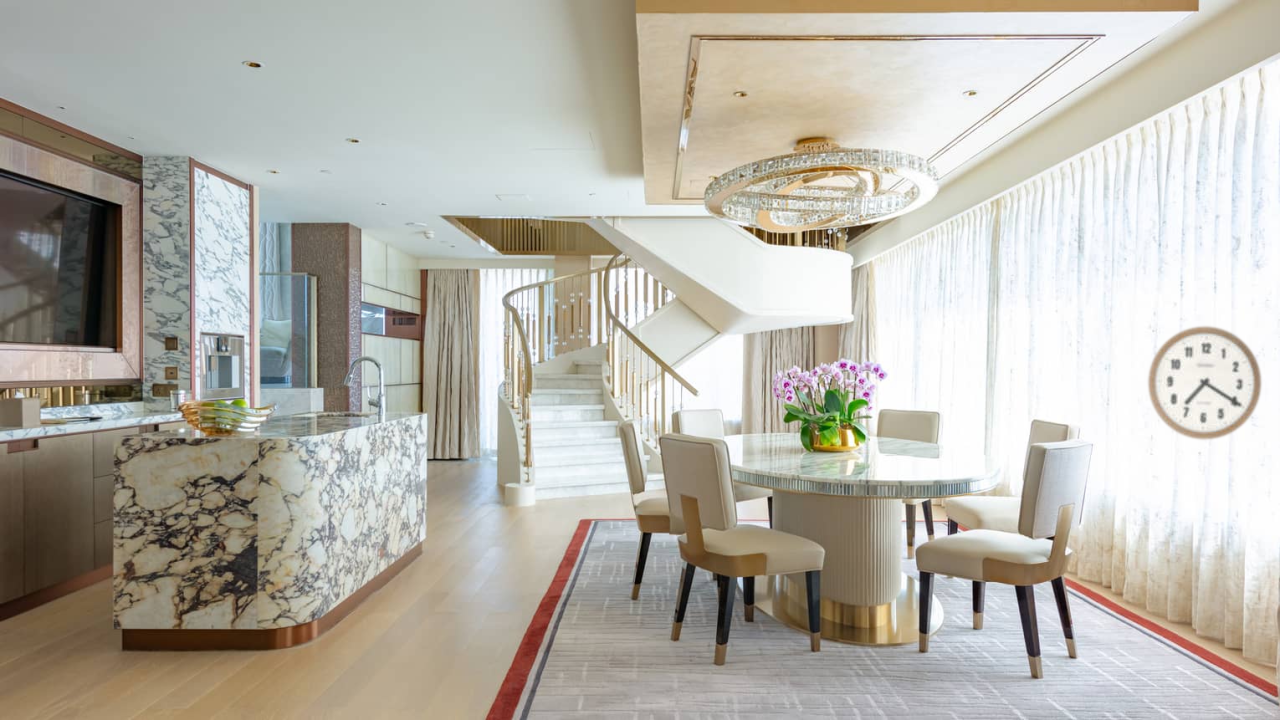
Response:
7h20
